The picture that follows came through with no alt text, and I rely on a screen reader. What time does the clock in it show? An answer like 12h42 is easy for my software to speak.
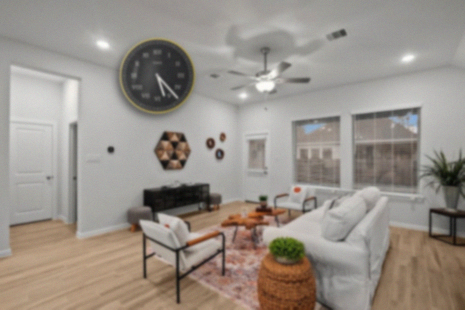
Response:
5h23
